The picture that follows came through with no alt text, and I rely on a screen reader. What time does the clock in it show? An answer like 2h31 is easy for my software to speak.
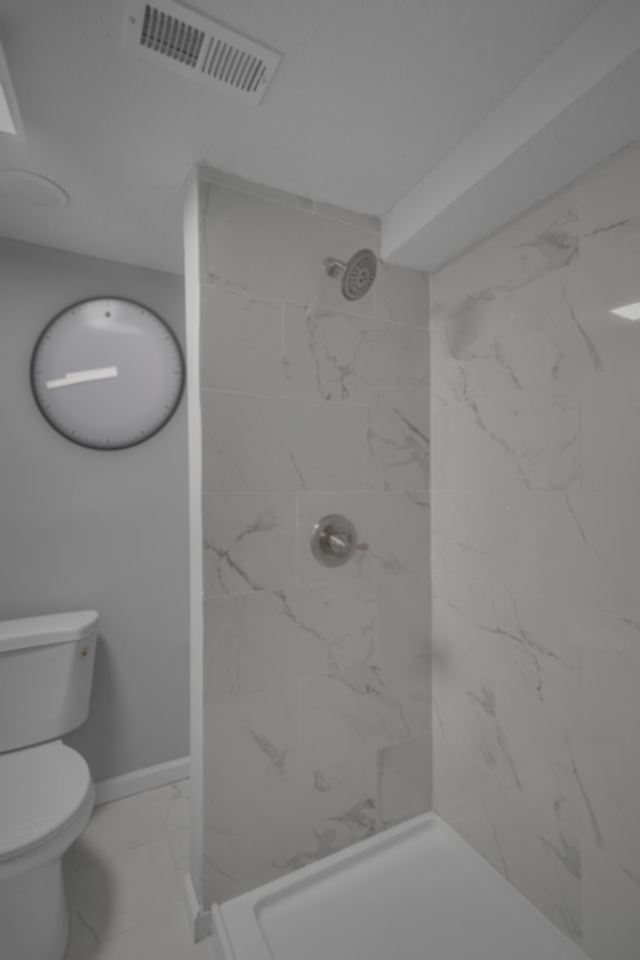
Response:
8h43
